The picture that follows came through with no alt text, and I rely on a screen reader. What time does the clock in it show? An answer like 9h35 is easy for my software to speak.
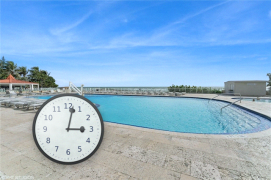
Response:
3h02
